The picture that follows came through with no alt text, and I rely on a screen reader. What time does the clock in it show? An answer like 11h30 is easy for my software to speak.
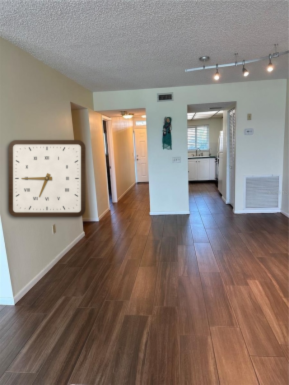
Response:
6h45
